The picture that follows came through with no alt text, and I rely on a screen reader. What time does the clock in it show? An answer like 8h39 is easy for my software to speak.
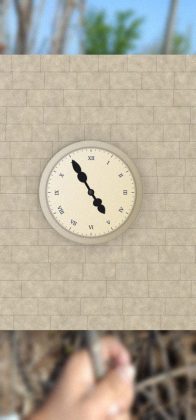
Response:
4h55
